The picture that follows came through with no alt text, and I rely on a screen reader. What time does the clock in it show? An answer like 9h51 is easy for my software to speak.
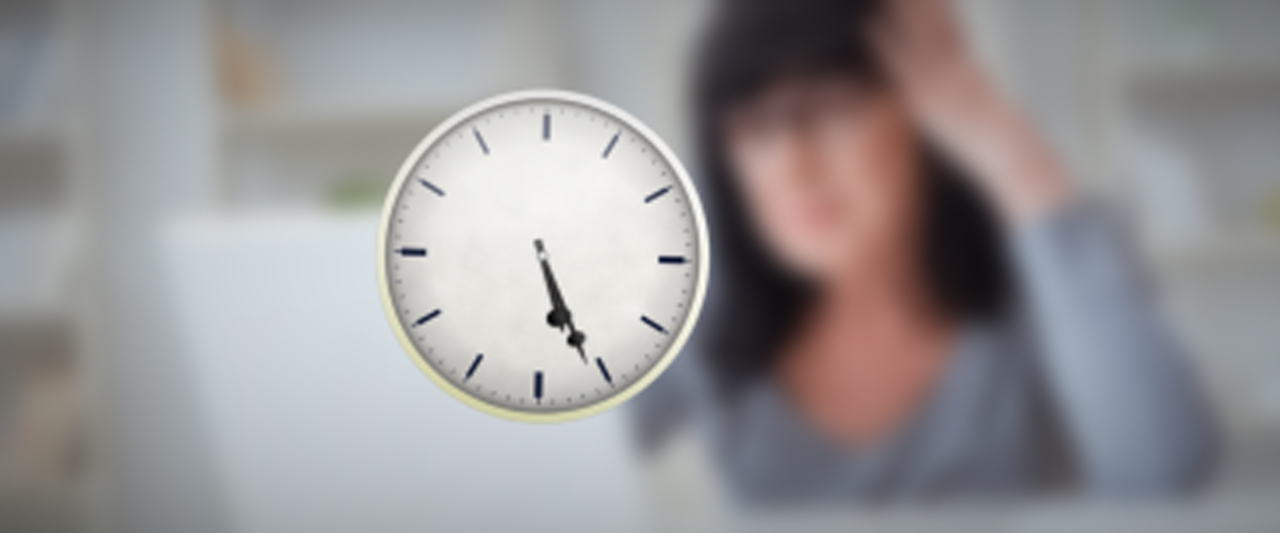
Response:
5h26
